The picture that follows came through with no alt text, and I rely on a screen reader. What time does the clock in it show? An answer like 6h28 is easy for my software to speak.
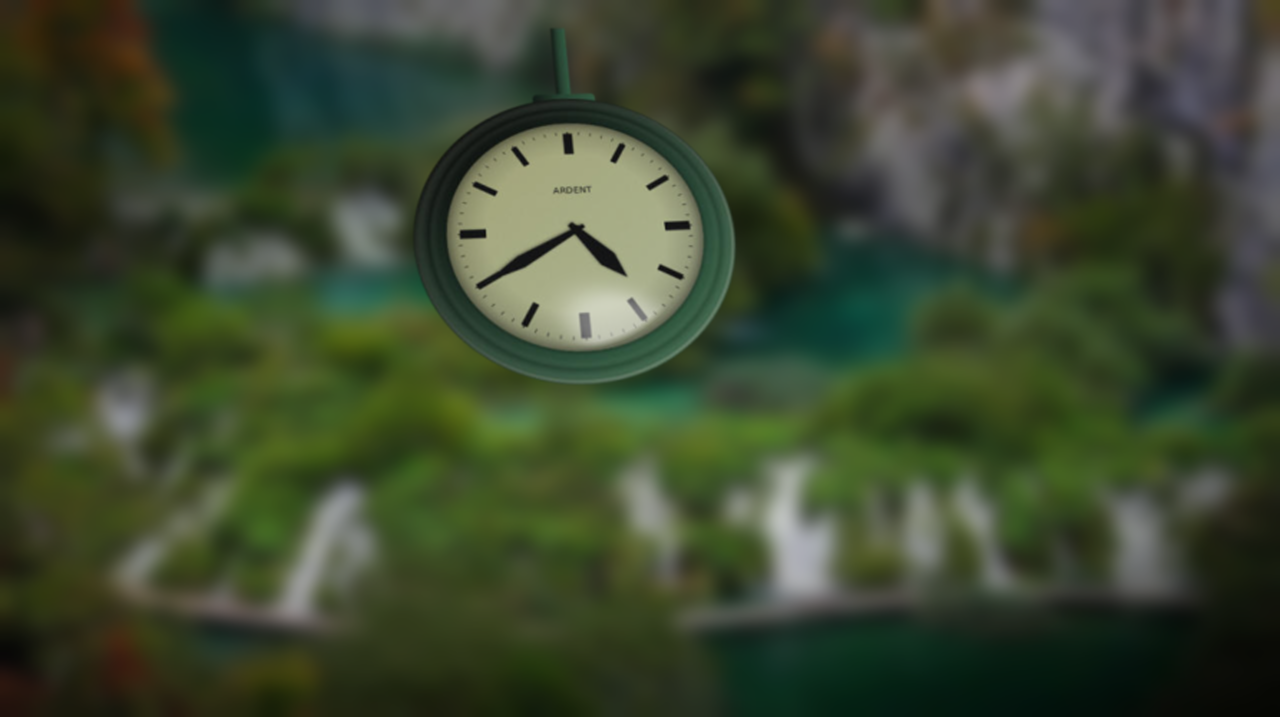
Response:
4h40
